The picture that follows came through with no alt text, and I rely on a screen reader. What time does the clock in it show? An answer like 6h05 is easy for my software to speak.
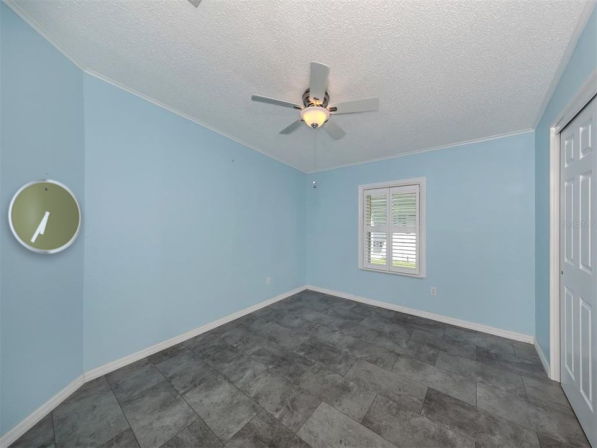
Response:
6h35
